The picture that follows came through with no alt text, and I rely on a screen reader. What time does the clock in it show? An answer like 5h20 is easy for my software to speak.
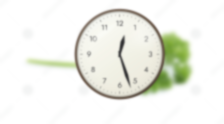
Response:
12h27
